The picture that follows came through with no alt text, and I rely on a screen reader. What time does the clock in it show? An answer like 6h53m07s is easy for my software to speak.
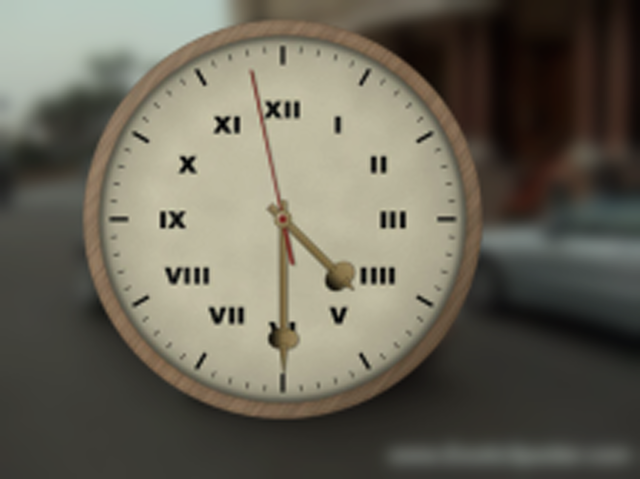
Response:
4h29m58s
